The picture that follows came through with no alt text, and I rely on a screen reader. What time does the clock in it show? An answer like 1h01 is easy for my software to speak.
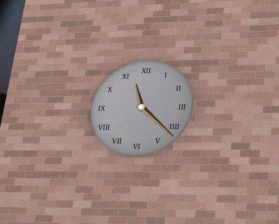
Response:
11h22
